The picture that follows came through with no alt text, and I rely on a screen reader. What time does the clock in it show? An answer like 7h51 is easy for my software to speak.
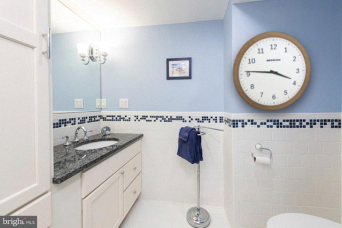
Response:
3h46
